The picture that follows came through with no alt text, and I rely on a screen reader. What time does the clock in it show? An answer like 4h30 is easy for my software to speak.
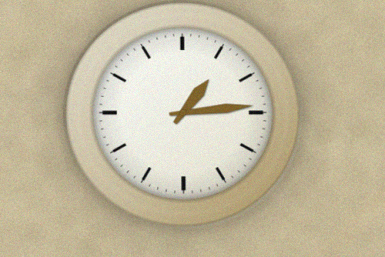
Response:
1h14
